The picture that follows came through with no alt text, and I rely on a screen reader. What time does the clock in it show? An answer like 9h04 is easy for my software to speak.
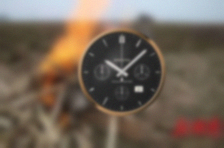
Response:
10h08
